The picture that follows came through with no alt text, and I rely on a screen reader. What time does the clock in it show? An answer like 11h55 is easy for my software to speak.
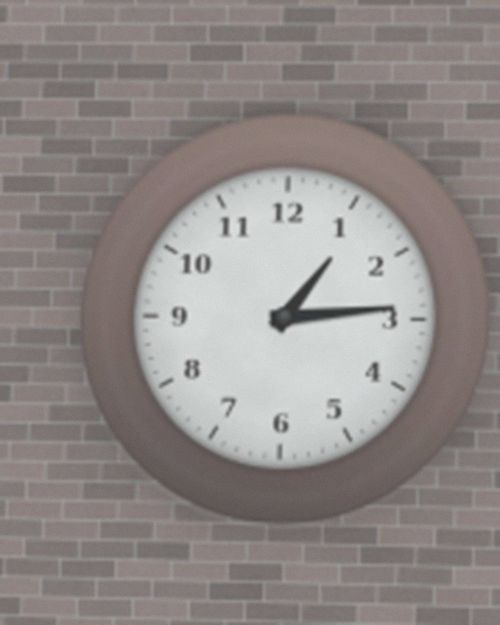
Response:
1h14
